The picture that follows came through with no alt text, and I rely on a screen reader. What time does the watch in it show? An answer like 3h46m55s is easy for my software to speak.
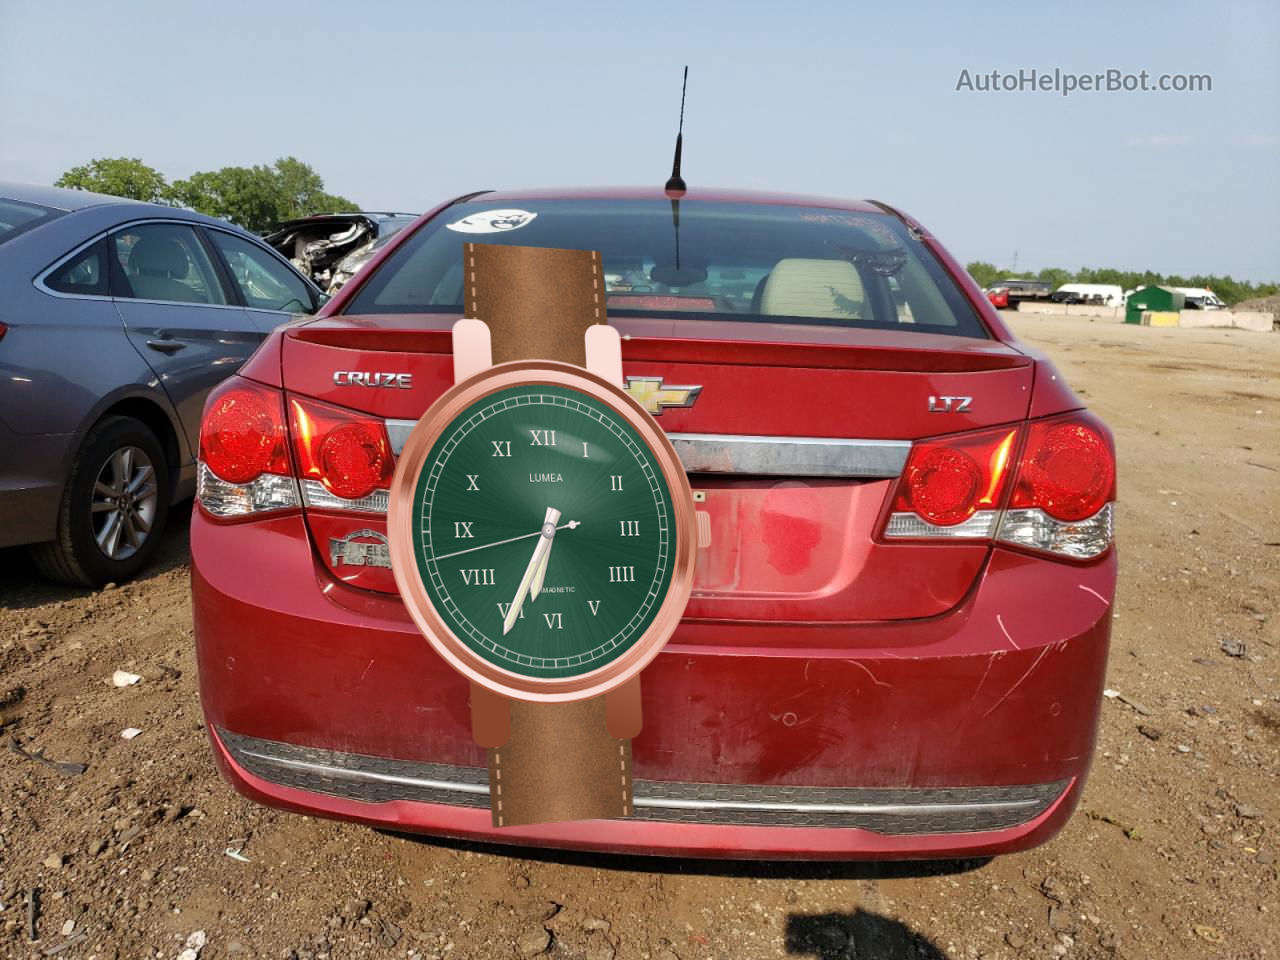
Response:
6h34m43s
